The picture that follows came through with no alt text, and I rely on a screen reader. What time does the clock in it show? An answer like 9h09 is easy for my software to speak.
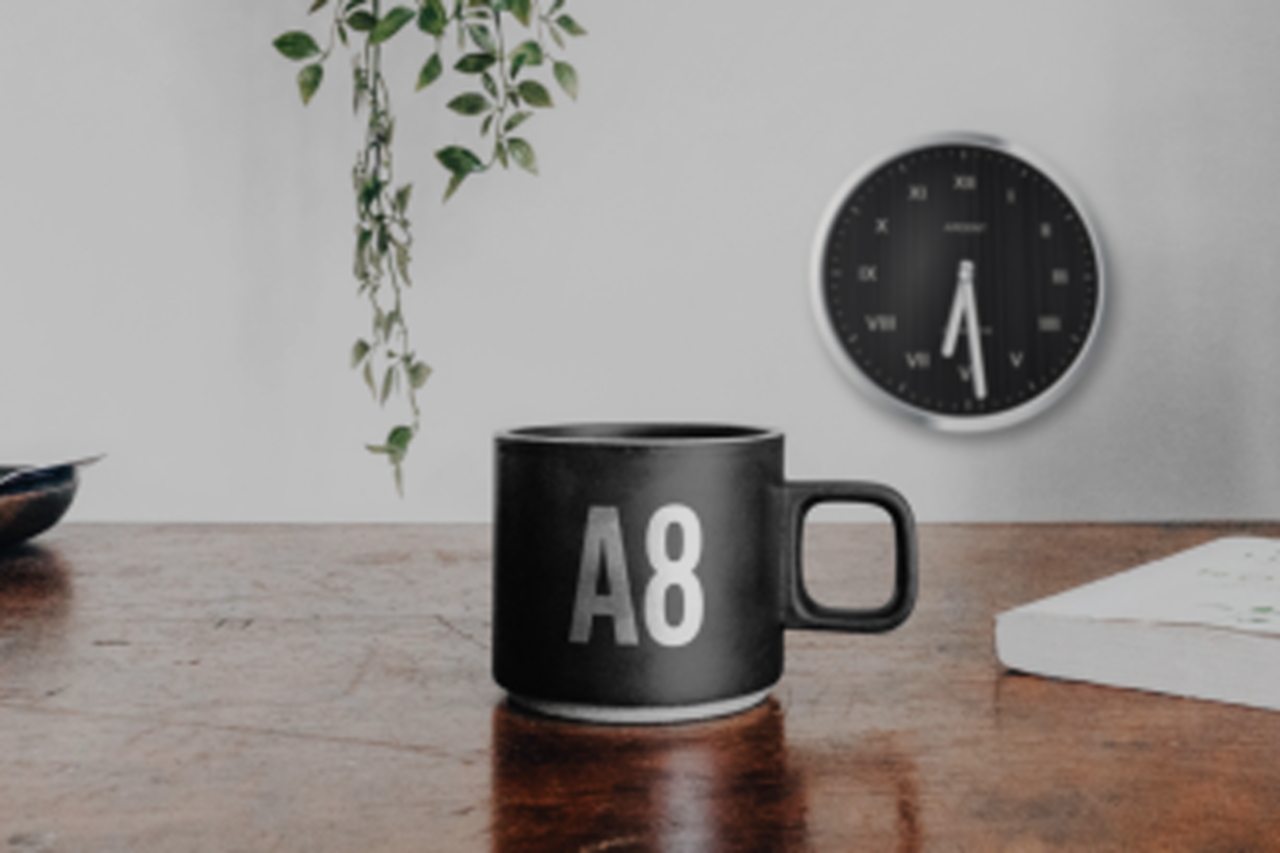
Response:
6h29
